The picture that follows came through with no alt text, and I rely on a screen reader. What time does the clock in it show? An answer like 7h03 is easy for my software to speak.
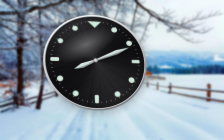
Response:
8h11
